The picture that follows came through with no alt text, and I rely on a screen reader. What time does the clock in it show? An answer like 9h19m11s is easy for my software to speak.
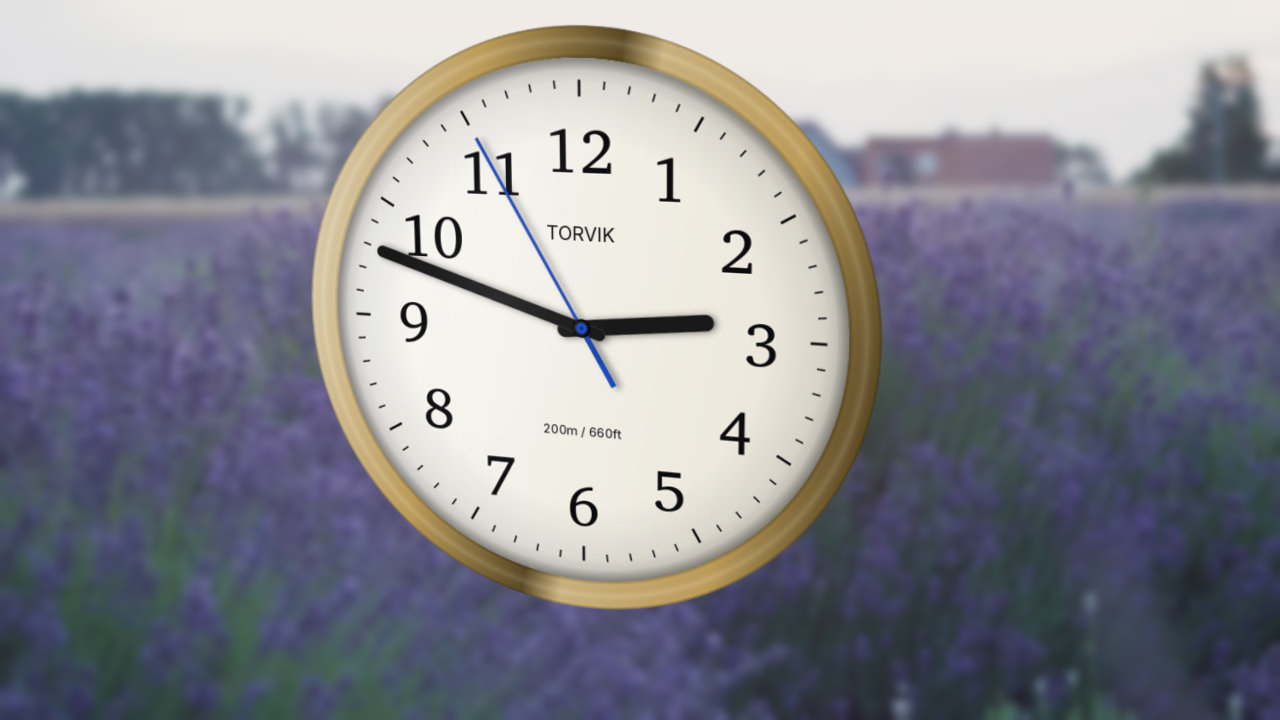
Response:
2h47m55s
